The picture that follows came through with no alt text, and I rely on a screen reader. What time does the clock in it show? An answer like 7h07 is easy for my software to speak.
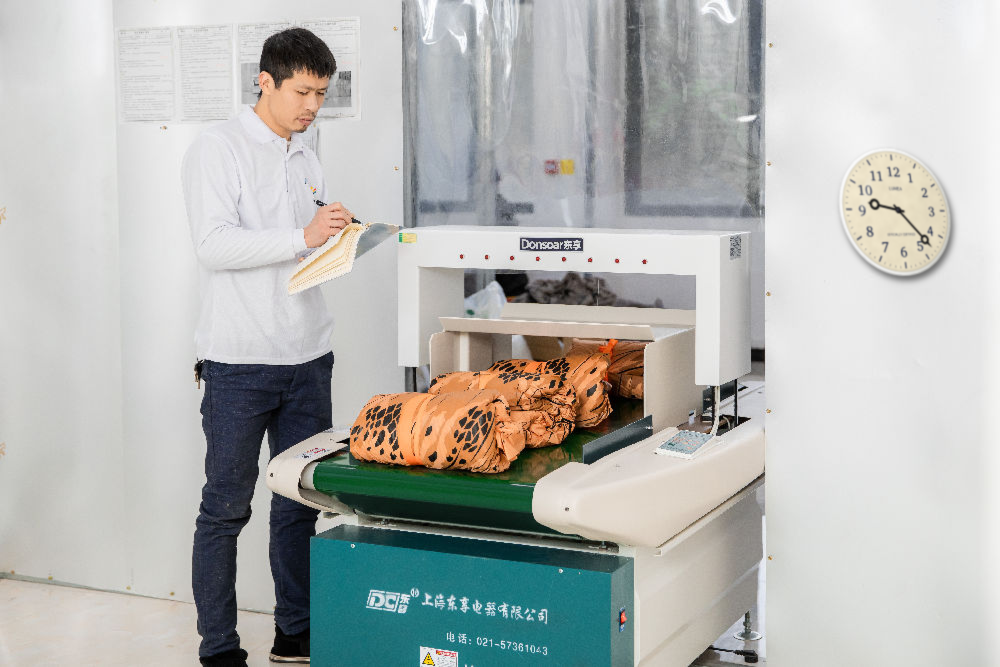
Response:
9h23
